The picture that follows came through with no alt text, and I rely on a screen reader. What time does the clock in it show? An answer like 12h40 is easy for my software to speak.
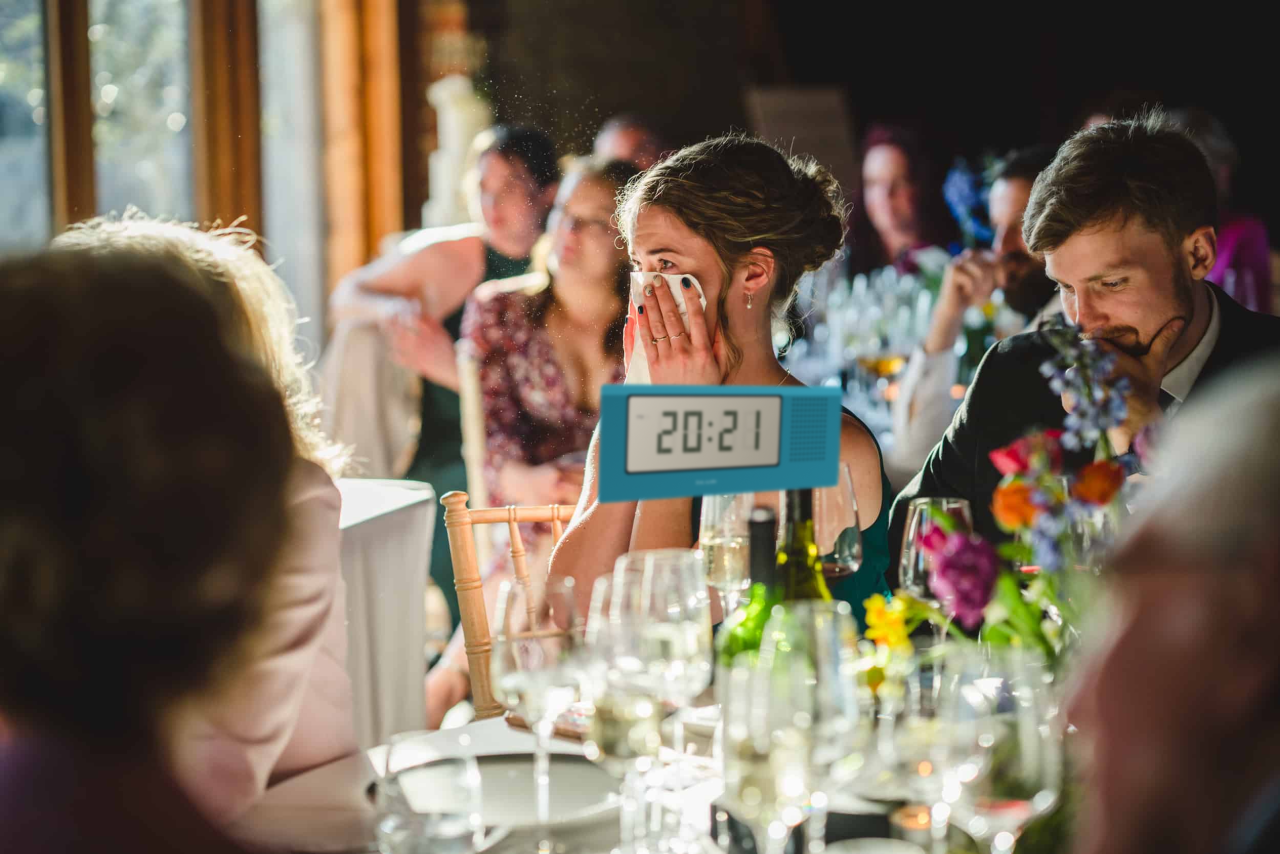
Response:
20h21
